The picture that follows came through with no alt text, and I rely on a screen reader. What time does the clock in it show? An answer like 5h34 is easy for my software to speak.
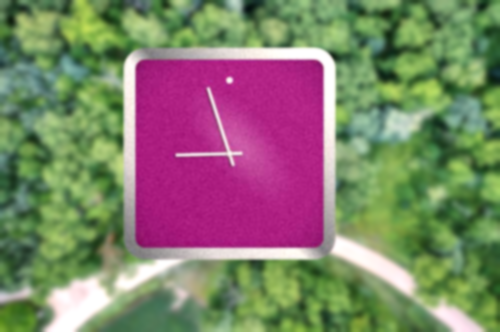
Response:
8h57
